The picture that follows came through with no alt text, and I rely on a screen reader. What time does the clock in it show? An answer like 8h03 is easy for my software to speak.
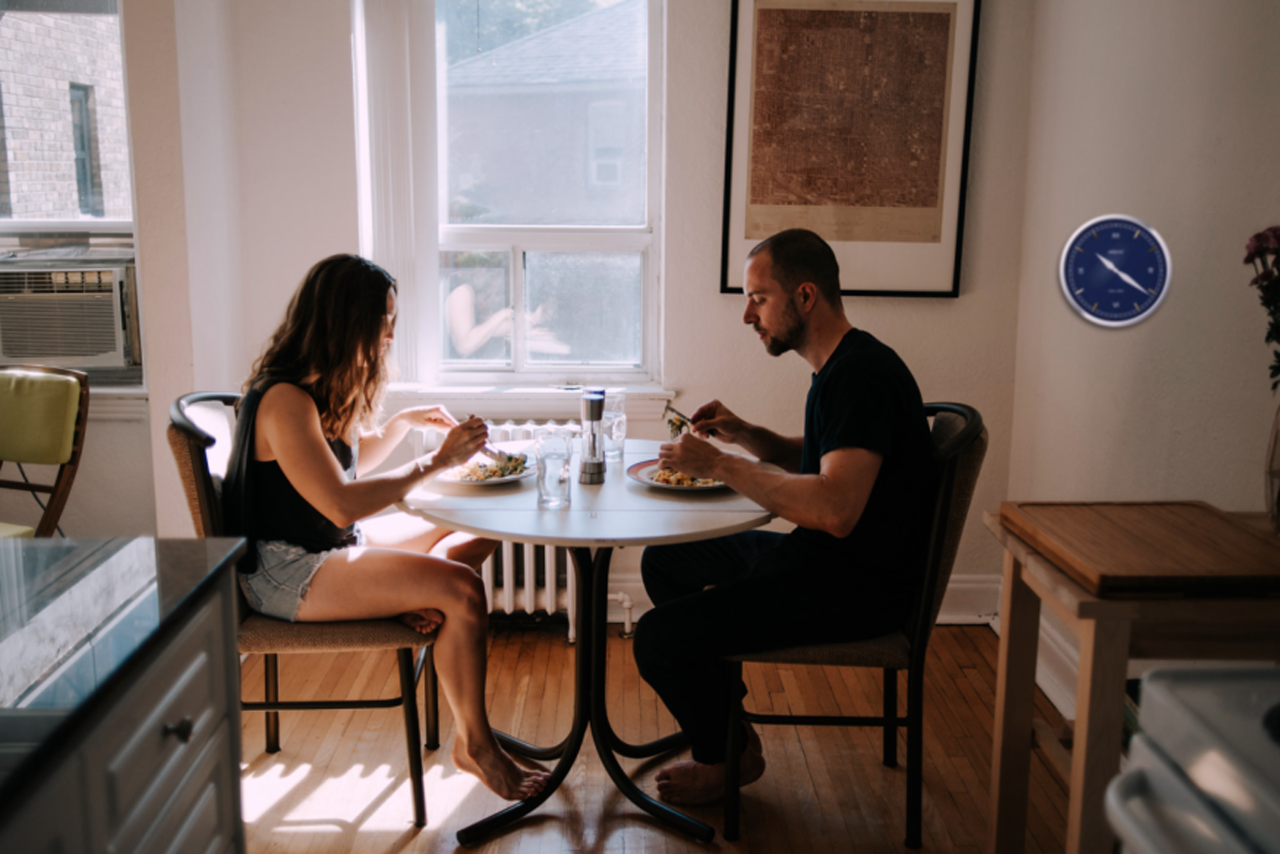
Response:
10h21
